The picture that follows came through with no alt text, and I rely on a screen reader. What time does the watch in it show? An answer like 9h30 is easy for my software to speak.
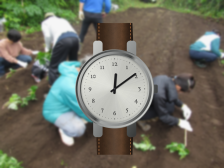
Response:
12h09
